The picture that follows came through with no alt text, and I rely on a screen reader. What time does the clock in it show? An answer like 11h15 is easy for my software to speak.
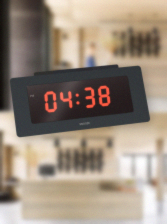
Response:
4h38
